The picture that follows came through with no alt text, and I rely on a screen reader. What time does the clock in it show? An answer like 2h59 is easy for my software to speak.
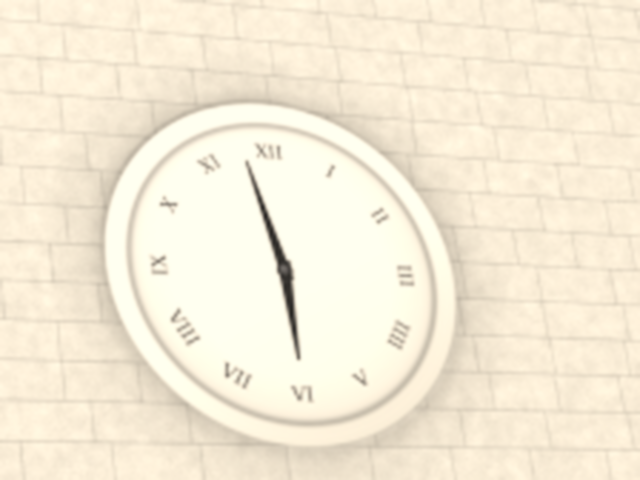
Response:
5h58
